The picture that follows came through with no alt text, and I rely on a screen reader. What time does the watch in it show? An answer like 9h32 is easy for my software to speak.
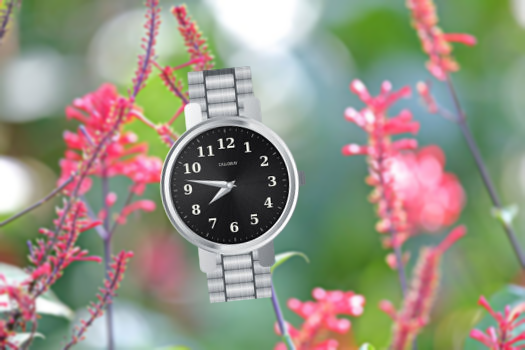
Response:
7h47
